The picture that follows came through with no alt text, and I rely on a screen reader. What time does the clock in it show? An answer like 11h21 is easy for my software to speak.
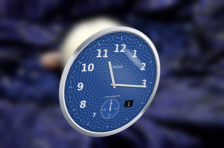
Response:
11h16
